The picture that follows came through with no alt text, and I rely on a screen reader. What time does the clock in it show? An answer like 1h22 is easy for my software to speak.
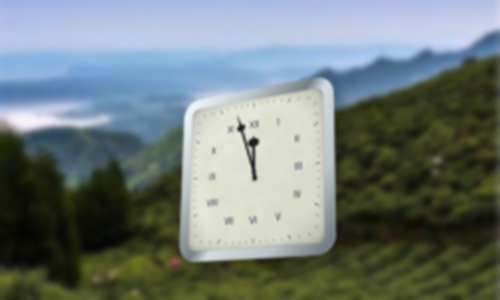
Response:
11h57
